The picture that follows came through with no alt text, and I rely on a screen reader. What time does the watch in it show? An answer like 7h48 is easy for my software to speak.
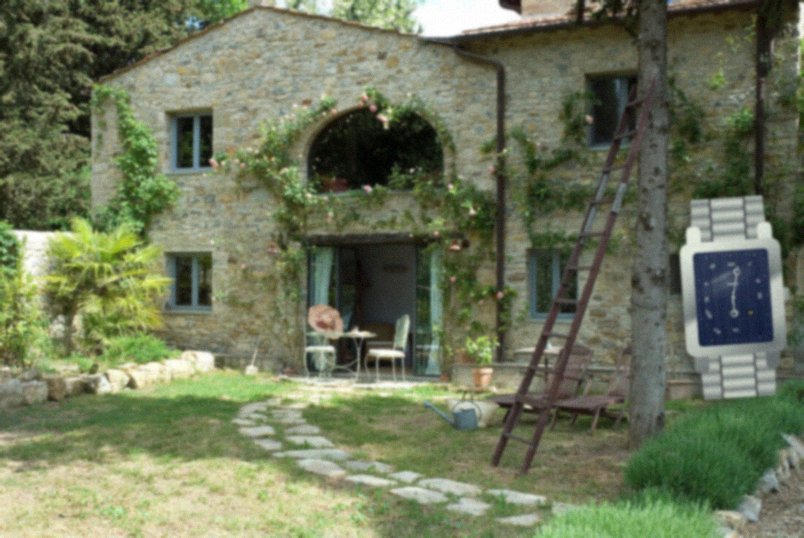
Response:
6h02
